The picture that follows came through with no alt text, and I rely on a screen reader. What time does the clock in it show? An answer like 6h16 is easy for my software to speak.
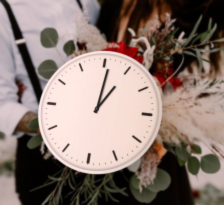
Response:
1h01
